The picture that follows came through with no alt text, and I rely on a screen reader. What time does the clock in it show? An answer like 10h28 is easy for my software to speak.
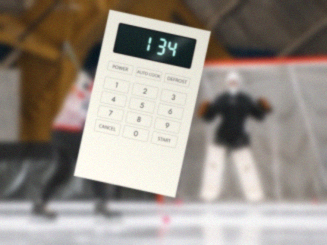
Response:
1h34
